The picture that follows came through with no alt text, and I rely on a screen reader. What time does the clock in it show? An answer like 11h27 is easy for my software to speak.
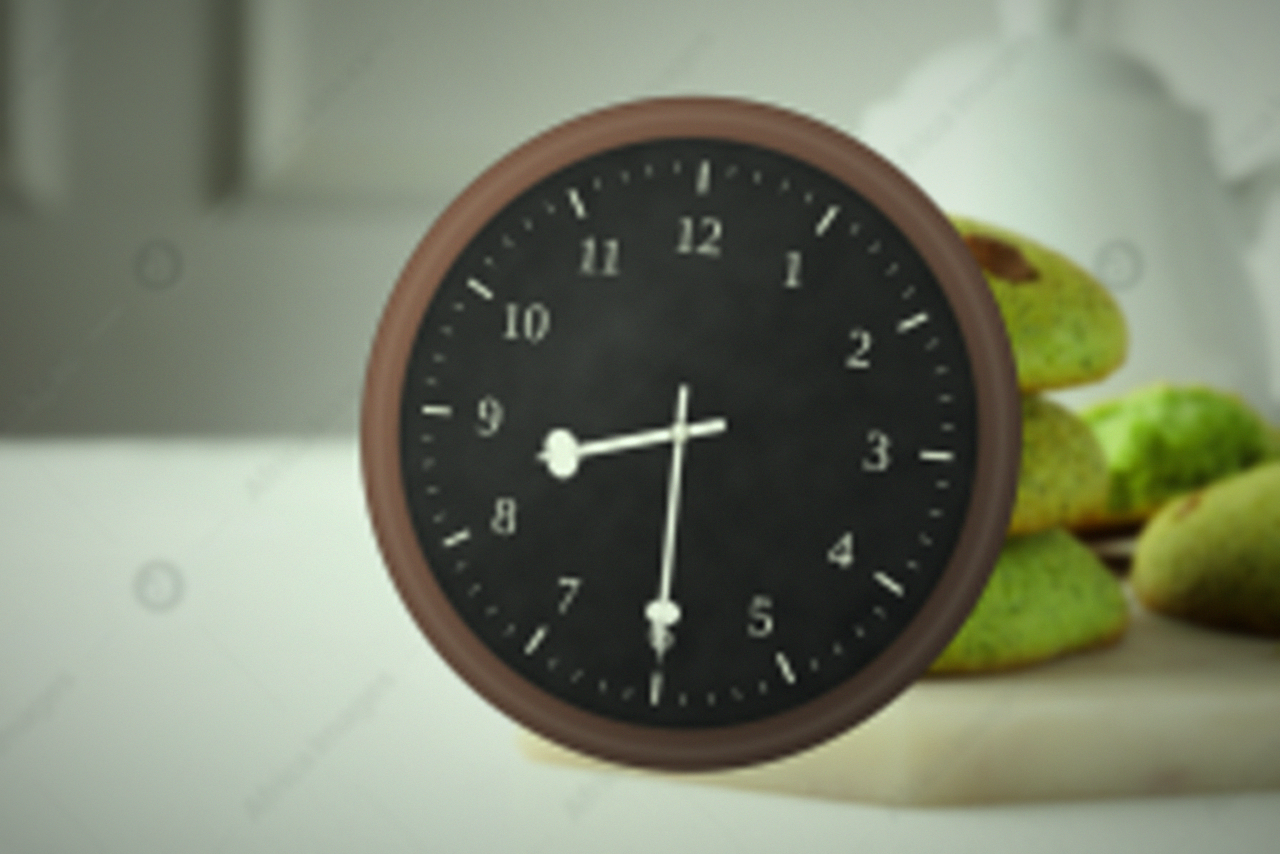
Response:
8h30
